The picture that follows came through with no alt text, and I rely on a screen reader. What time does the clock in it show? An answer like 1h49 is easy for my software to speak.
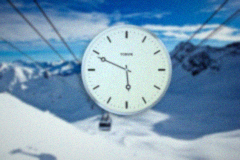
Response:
5h49
